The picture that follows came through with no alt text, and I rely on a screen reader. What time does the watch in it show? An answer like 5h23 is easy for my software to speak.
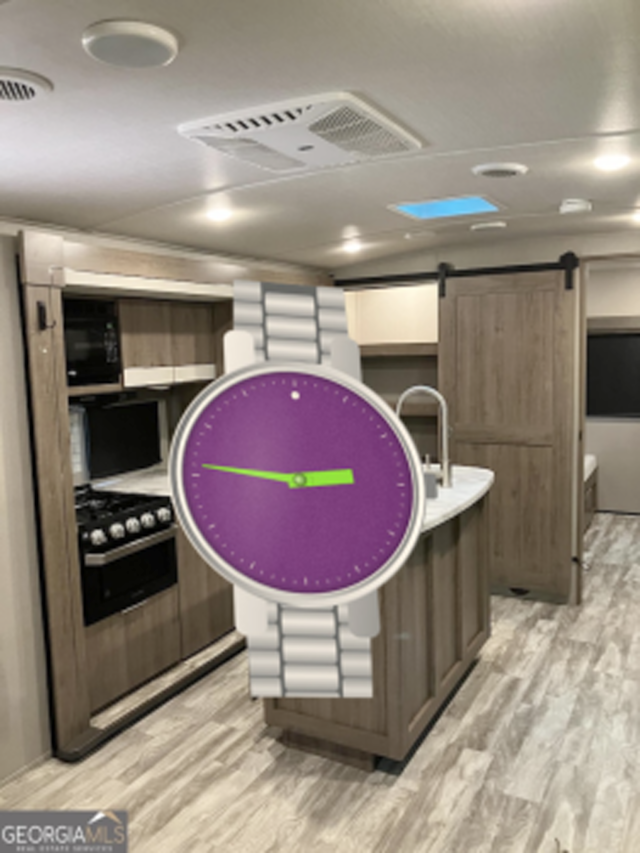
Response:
2h46
